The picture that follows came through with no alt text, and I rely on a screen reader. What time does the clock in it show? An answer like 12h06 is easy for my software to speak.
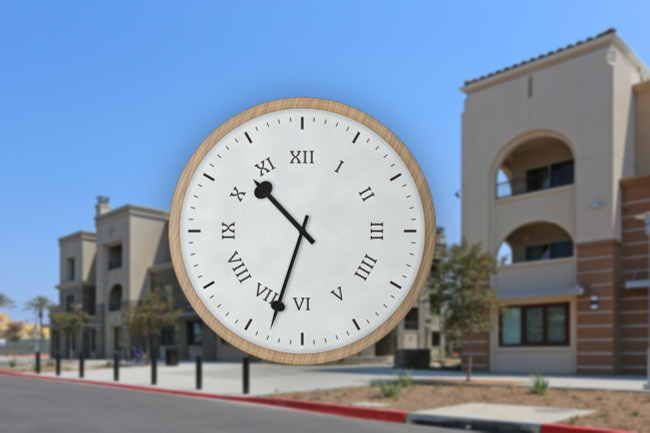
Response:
10h33
